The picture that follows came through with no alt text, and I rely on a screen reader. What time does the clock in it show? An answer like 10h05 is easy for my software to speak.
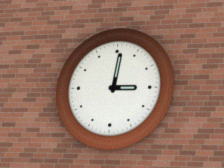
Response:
3h01
